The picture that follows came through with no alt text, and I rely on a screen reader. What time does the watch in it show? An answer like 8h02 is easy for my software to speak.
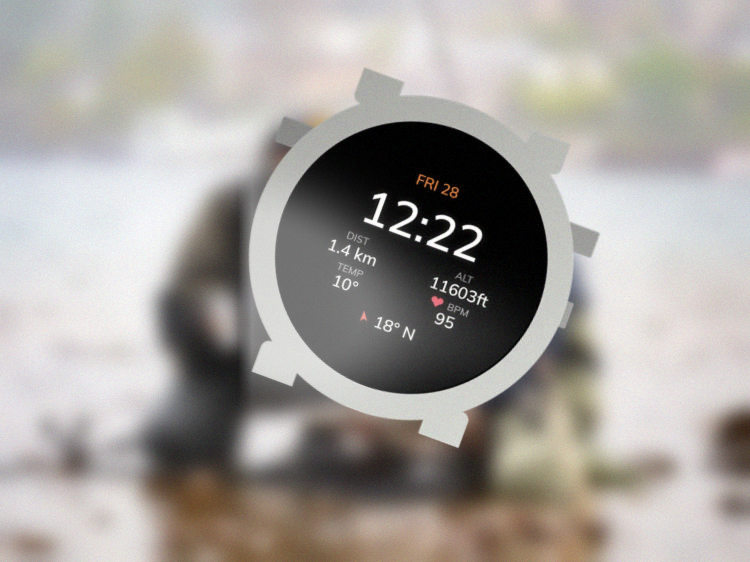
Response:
12h22
